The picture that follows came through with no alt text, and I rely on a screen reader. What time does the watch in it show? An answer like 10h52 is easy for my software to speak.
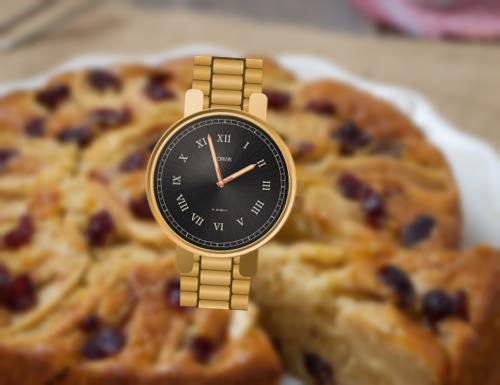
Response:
1h57
